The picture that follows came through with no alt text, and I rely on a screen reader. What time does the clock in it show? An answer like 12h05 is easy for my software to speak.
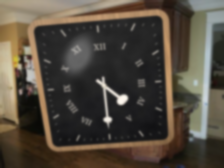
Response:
4h30
